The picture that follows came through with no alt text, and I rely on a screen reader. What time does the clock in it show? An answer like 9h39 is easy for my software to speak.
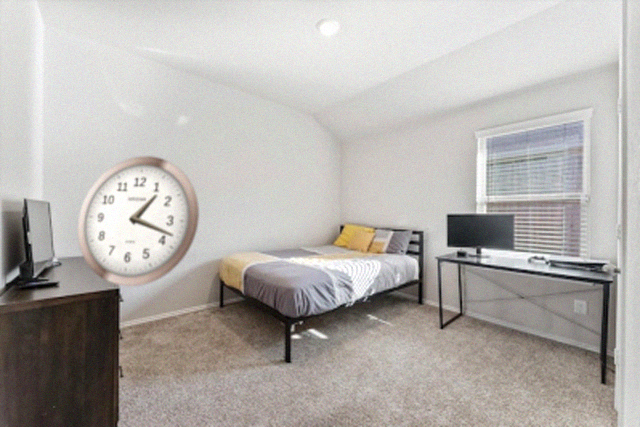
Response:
1h18
